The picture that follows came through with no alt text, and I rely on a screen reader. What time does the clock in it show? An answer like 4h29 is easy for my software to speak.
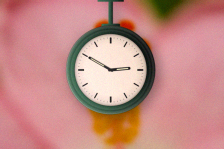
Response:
2h50
